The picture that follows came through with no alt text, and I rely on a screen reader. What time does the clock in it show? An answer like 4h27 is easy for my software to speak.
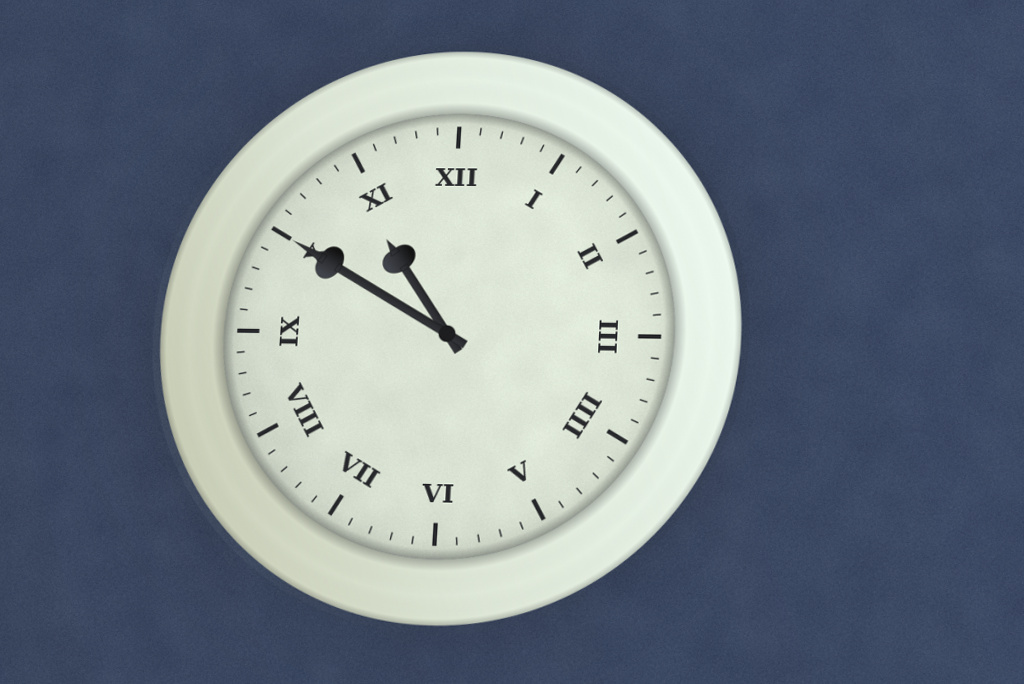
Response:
10h50
